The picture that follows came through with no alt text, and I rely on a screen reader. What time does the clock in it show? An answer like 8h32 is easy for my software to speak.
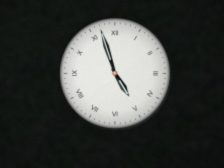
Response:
4h57
